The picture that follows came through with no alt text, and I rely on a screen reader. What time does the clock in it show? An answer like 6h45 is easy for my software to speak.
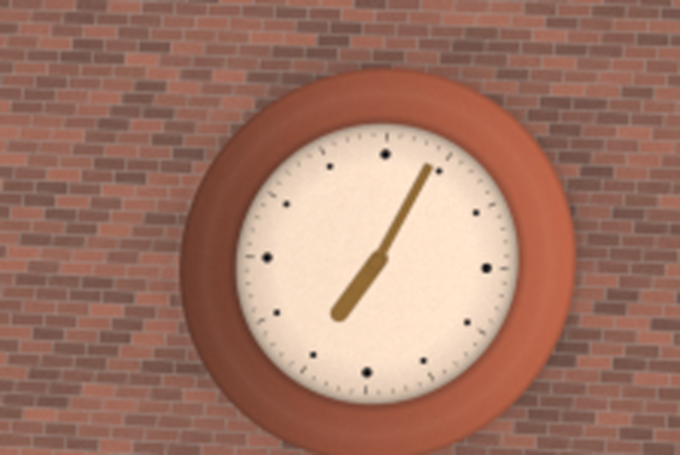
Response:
7h04
